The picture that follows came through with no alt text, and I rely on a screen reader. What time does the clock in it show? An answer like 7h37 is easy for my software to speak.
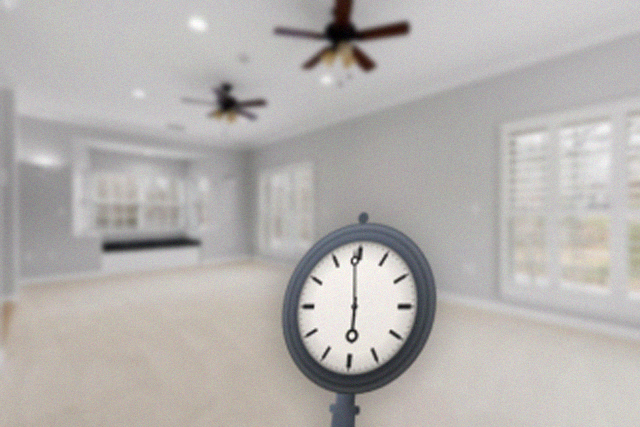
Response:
5h59
